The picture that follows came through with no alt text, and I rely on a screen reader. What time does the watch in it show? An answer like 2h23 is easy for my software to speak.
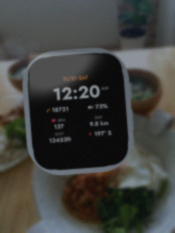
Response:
12h20
